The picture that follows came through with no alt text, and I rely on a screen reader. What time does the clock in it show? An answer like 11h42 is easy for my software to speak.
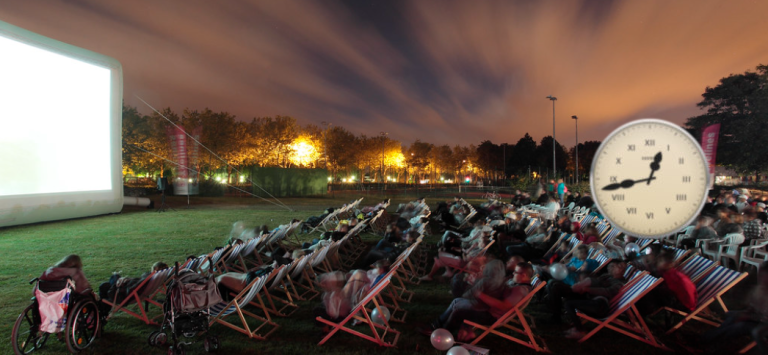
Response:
12h43
